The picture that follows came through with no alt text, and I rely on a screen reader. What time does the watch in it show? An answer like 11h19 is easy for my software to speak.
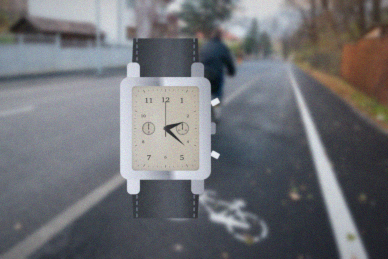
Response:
2h22
